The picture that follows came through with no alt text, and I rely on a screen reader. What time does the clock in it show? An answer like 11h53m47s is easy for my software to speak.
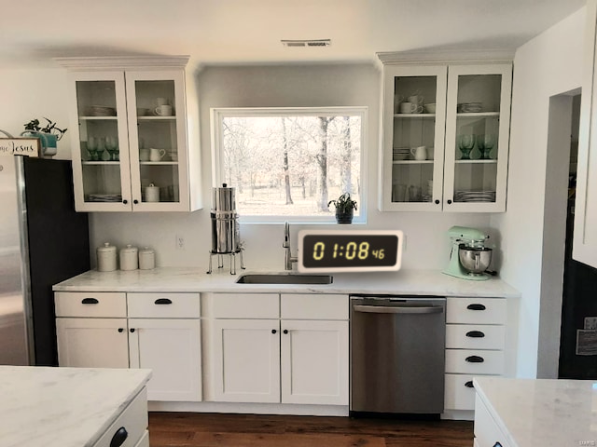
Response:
1h08m46s
